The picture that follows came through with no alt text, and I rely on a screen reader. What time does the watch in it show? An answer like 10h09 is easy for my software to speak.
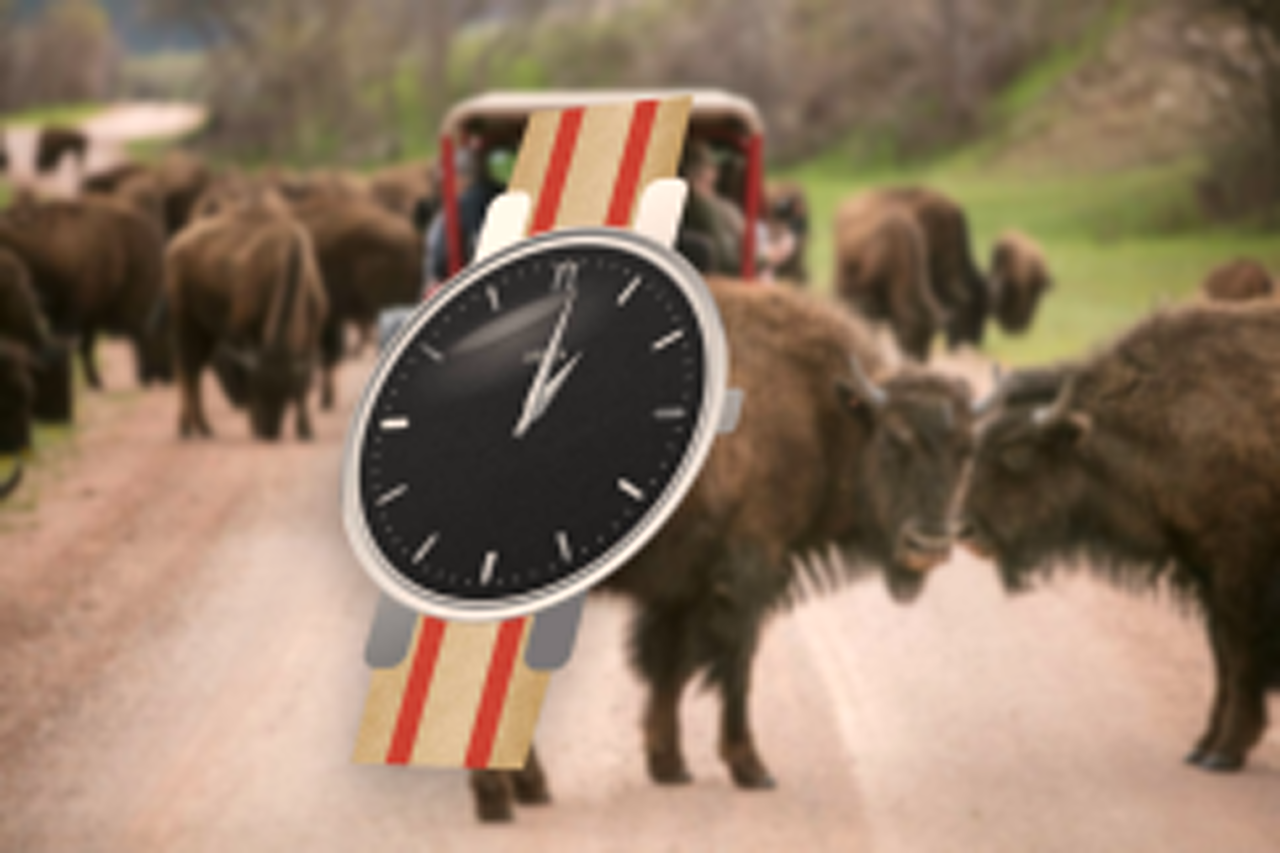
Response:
1h01
